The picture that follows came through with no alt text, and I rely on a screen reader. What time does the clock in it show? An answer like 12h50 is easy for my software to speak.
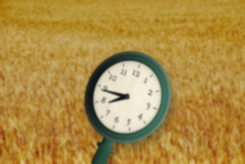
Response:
7h44
